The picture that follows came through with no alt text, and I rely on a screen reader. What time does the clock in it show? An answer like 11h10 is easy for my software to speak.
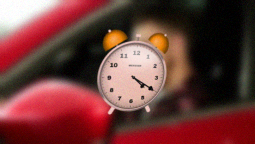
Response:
4h20
